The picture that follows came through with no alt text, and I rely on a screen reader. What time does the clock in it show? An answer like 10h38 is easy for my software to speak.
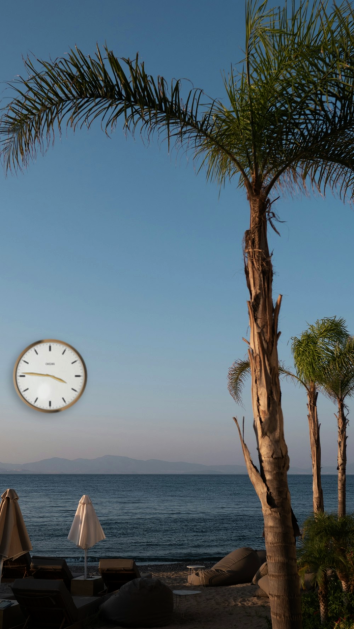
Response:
3h46
